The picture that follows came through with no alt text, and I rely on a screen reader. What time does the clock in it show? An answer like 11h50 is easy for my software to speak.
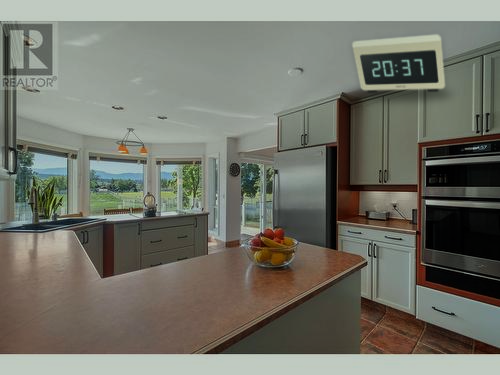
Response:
20h37
